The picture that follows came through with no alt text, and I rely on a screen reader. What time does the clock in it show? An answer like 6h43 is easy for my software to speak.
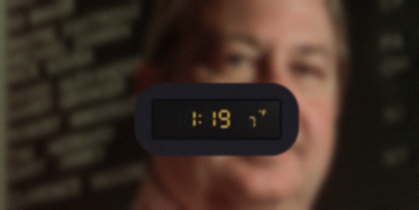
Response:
1h19
